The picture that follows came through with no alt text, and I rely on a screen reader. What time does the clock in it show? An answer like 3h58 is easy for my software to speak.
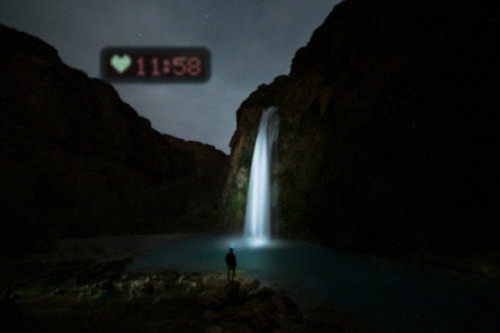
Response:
11h58
